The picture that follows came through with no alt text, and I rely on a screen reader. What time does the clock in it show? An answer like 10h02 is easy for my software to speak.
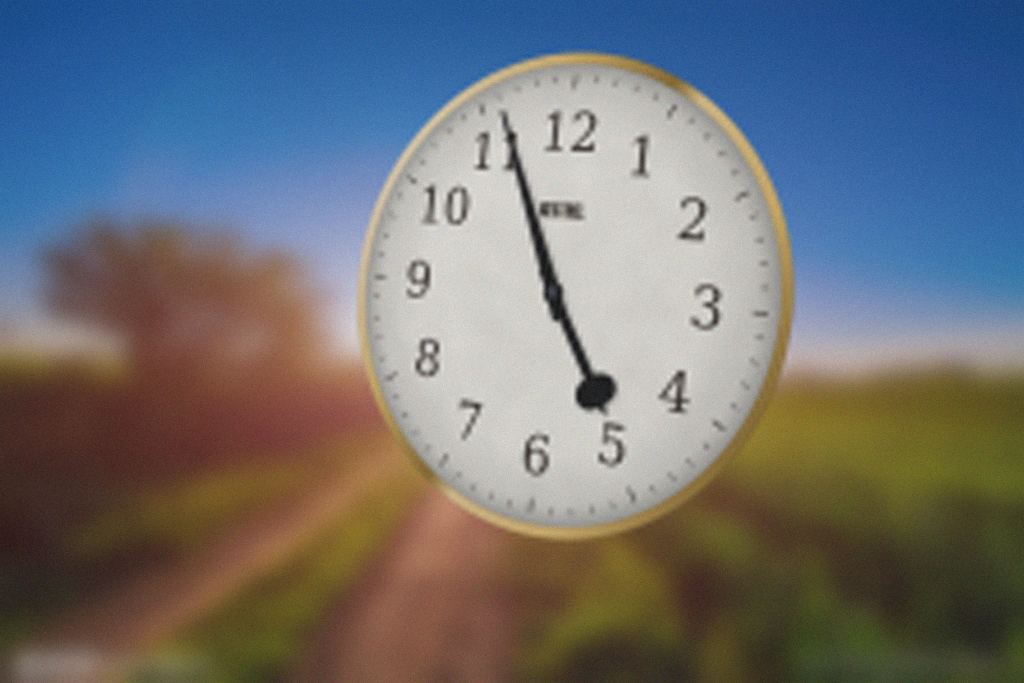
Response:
4h56
